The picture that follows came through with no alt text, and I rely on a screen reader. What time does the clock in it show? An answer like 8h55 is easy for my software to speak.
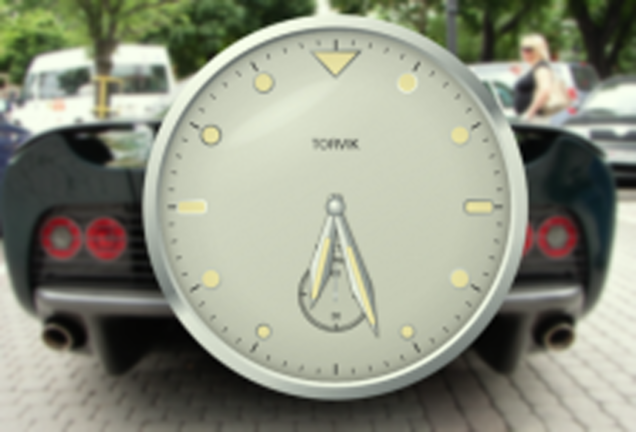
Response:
6h27
